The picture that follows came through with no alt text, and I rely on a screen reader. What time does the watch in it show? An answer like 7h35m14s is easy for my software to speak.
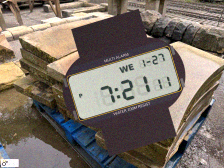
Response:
7h21m11s
